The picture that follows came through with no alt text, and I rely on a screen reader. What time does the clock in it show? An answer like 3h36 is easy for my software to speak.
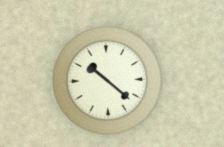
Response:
10h22
